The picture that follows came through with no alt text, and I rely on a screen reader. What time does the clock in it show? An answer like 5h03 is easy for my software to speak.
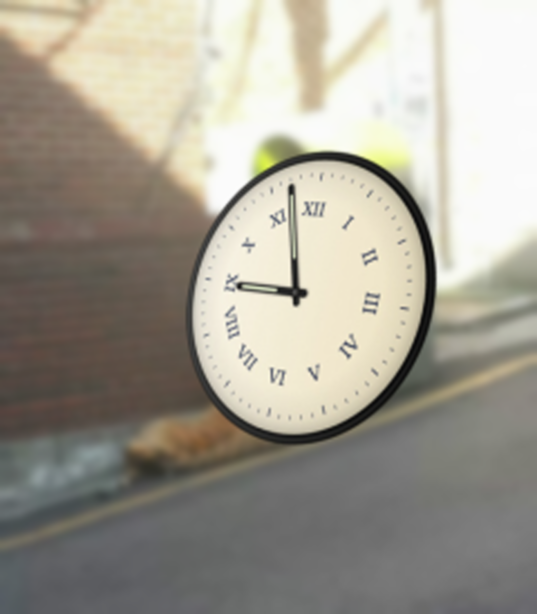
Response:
8h57
